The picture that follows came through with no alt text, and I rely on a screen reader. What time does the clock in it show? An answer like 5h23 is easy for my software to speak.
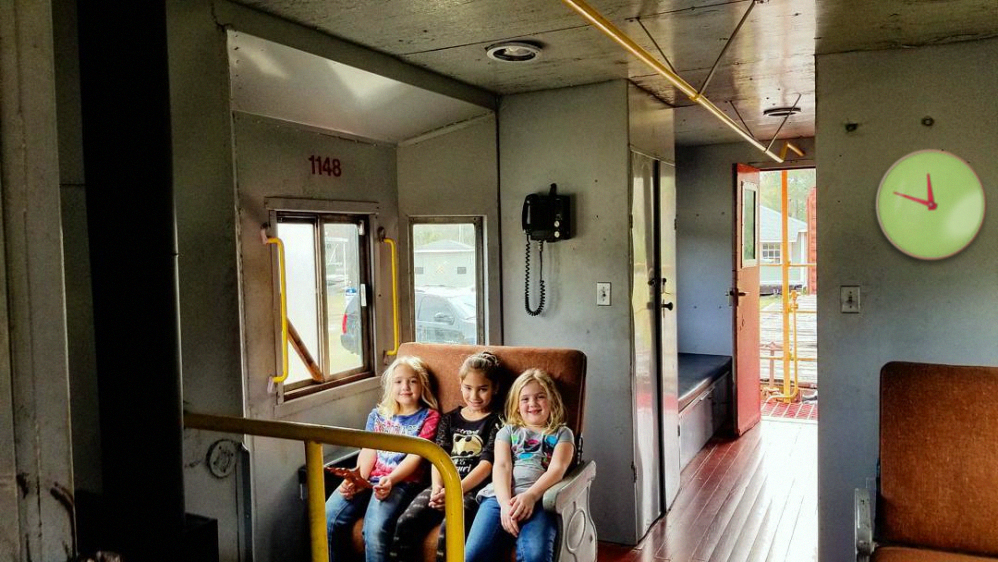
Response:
11h48
